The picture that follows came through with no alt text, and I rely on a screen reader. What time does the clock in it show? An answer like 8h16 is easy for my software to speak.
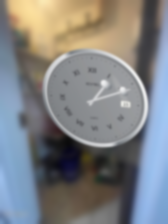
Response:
1h11
